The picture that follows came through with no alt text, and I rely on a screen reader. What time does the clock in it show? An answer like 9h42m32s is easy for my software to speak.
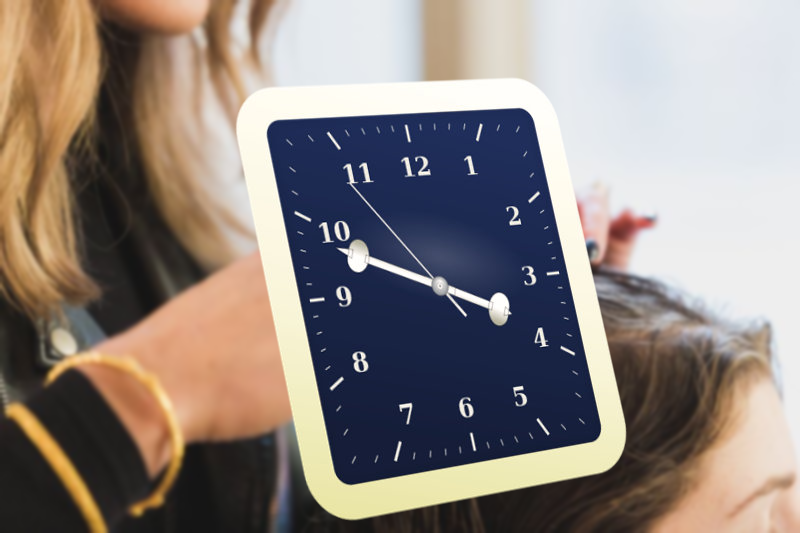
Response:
3h48m54s
